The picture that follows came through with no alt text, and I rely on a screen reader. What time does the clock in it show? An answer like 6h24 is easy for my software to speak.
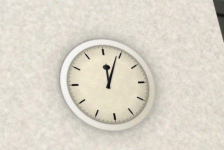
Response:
12h04
